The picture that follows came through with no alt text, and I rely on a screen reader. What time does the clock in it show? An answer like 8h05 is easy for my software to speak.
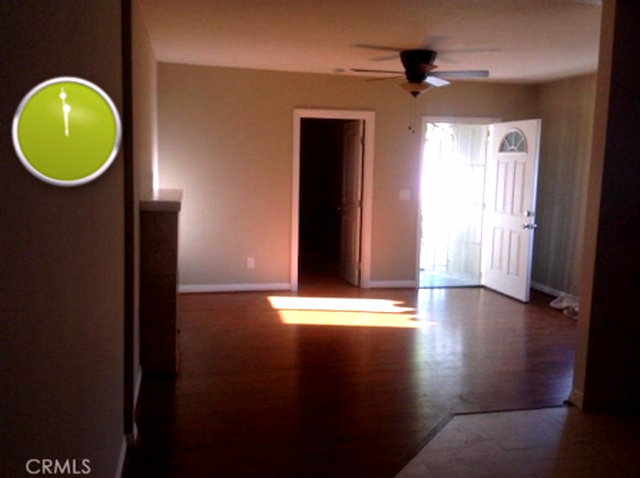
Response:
11h59
